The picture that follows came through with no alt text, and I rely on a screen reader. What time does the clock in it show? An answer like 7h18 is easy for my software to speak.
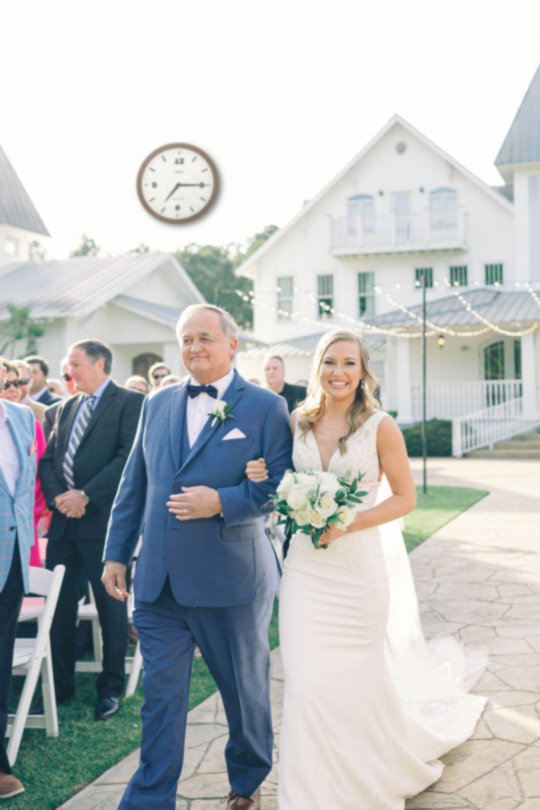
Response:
7h15
